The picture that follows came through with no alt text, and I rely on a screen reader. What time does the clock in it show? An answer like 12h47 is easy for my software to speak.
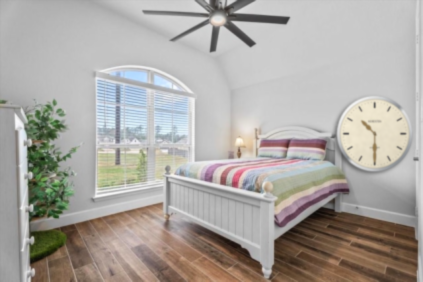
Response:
10h30
